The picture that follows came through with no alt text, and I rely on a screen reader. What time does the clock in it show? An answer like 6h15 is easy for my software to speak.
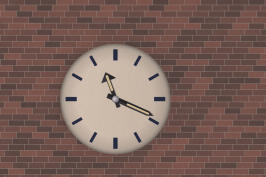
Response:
11h19
